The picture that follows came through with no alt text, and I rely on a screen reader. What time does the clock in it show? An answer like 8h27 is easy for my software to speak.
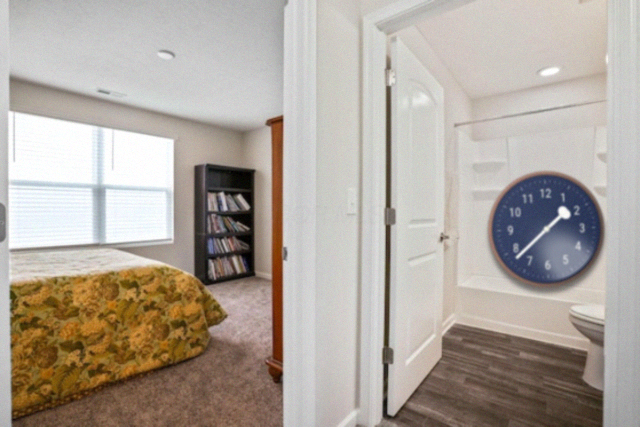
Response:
1h38
